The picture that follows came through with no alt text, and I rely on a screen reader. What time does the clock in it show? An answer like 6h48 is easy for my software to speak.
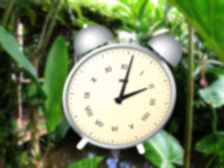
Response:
2h01
